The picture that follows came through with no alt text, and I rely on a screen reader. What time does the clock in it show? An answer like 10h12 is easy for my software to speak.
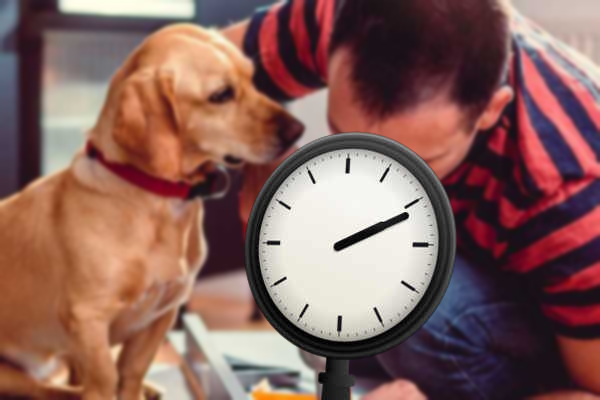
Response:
2h11
